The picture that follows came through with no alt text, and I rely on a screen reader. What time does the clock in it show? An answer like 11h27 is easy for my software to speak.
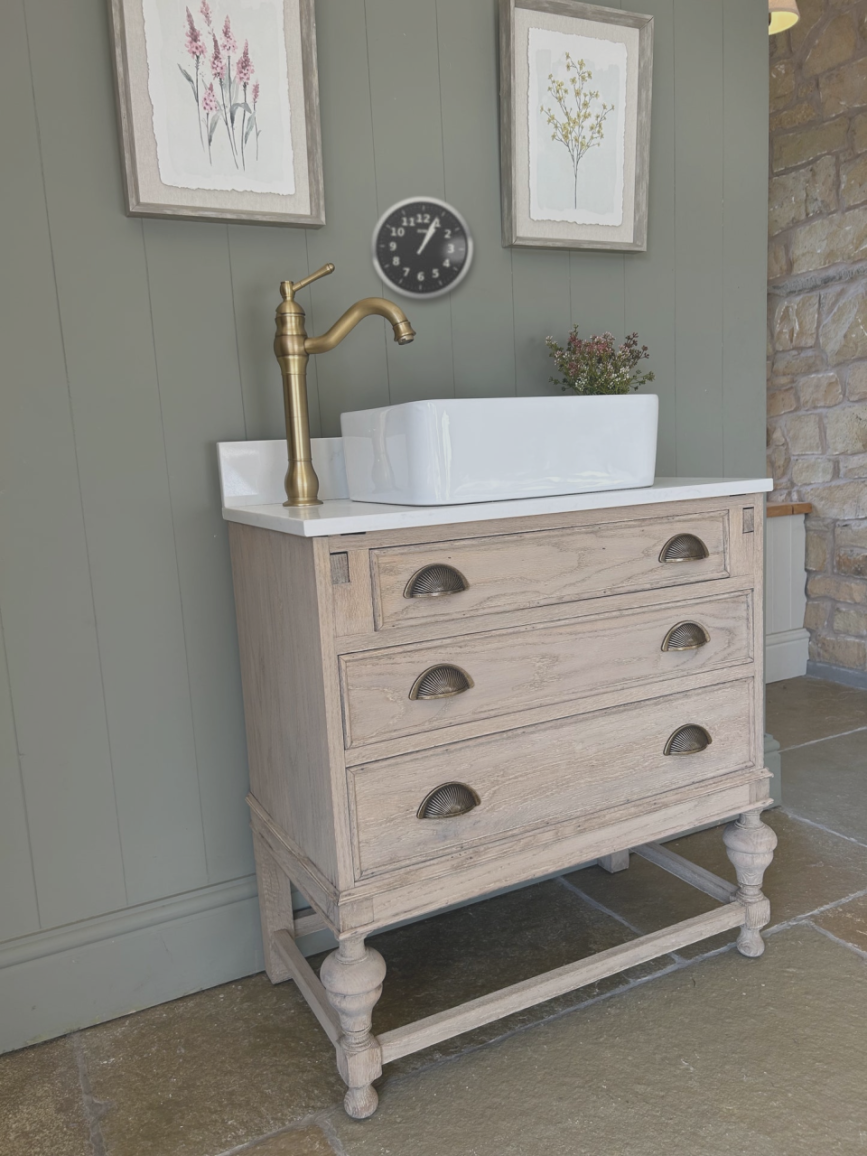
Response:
1h04
